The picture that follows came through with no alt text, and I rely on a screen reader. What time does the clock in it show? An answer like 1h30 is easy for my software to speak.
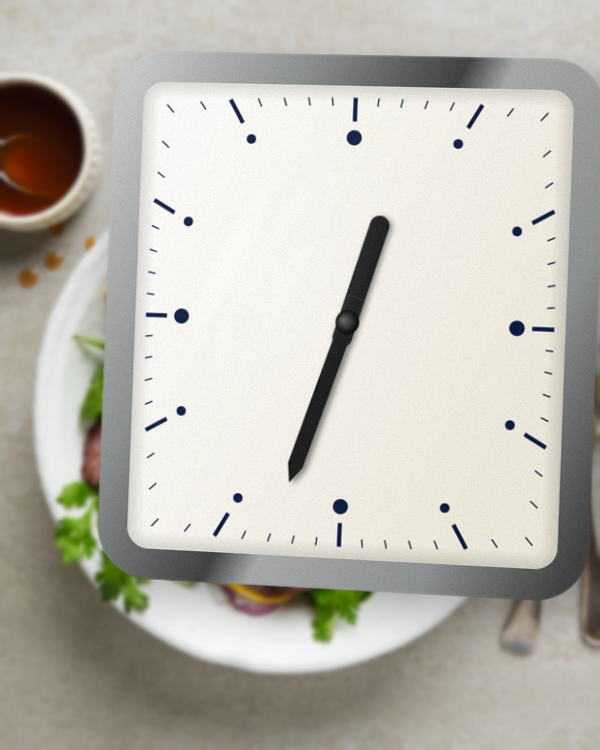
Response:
12h33
